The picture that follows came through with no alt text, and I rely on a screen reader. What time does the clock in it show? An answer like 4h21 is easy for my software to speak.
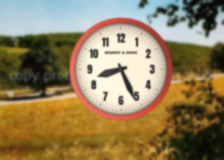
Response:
8h26
